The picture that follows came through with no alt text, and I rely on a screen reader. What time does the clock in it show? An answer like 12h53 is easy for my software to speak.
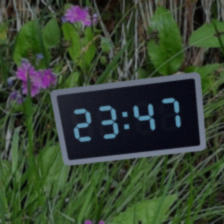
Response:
23h47
